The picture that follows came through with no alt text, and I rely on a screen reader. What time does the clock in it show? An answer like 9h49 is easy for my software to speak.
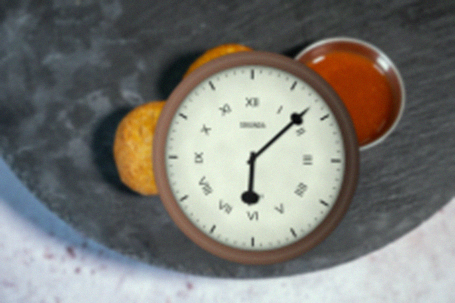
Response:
6h08
